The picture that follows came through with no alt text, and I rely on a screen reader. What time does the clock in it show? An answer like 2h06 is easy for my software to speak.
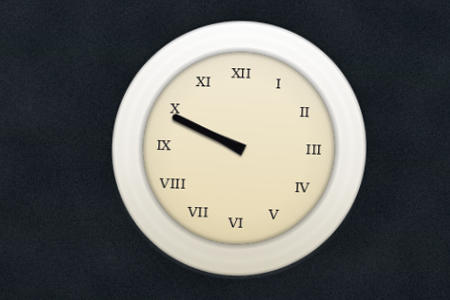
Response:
9h49
